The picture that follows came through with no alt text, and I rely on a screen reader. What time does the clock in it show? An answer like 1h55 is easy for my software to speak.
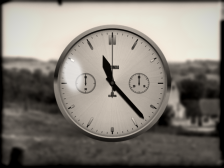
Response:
11h23
